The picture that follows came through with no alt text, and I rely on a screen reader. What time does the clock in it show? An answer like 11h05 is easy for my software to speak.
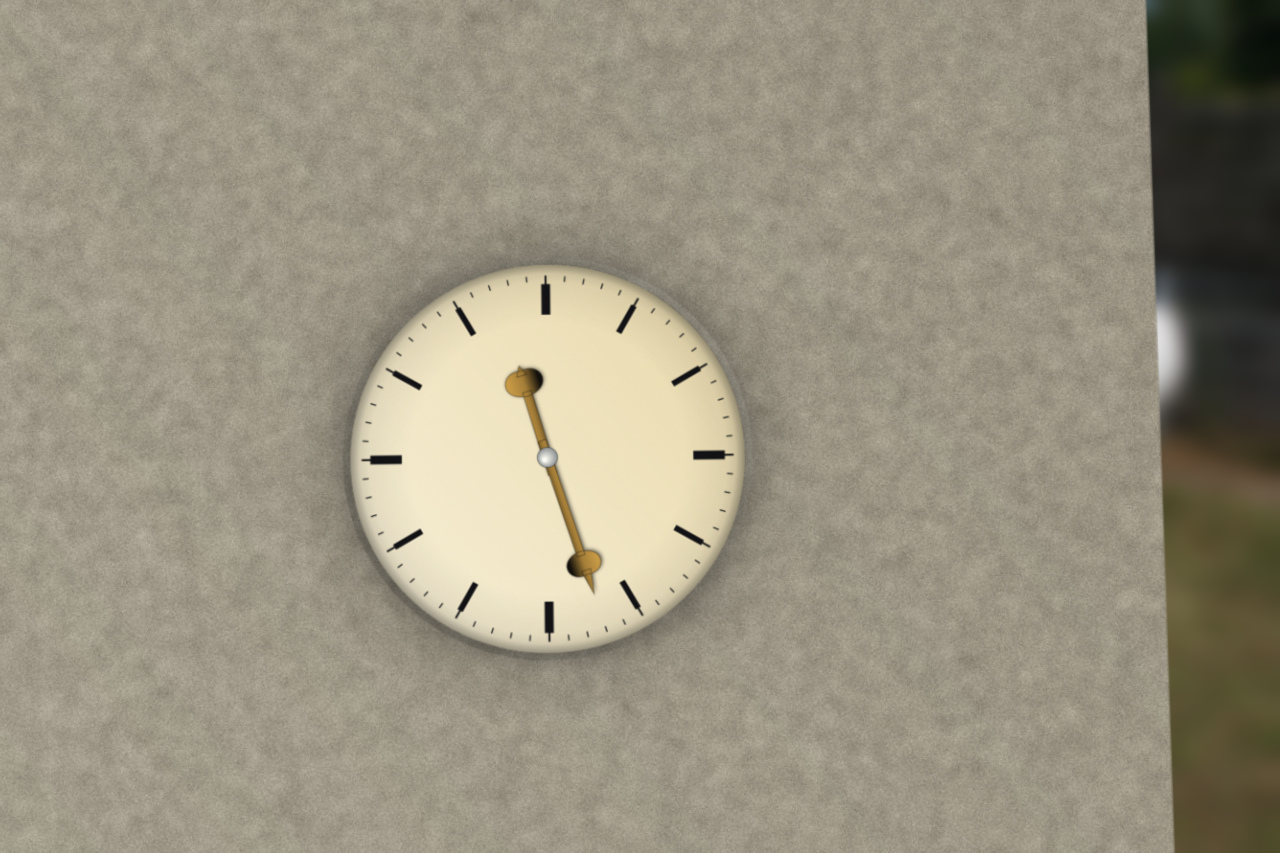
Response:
11h27
